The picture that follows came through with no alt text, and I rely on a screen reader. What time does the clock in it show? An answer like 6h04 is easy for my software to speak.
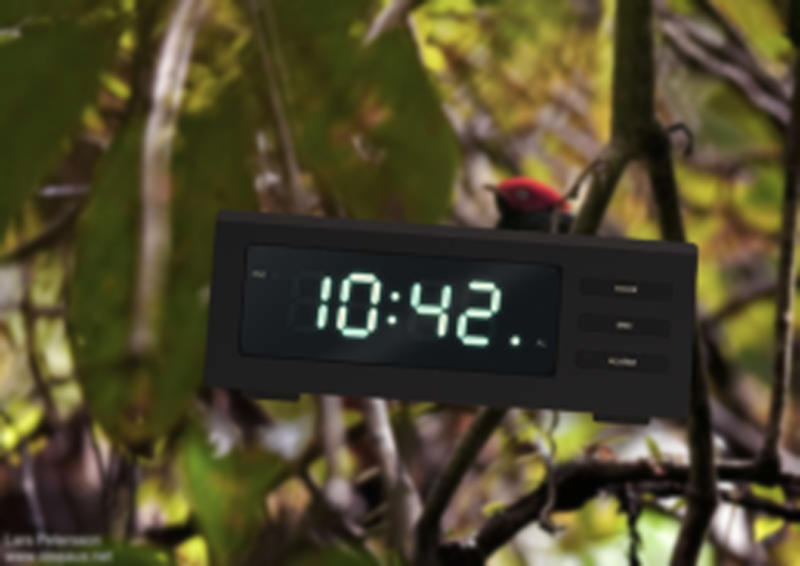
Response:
10h42
